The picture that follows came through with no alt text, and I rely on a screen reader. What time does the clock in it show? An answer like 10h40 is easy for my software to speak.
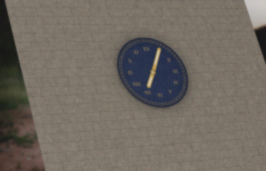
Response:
7h05
